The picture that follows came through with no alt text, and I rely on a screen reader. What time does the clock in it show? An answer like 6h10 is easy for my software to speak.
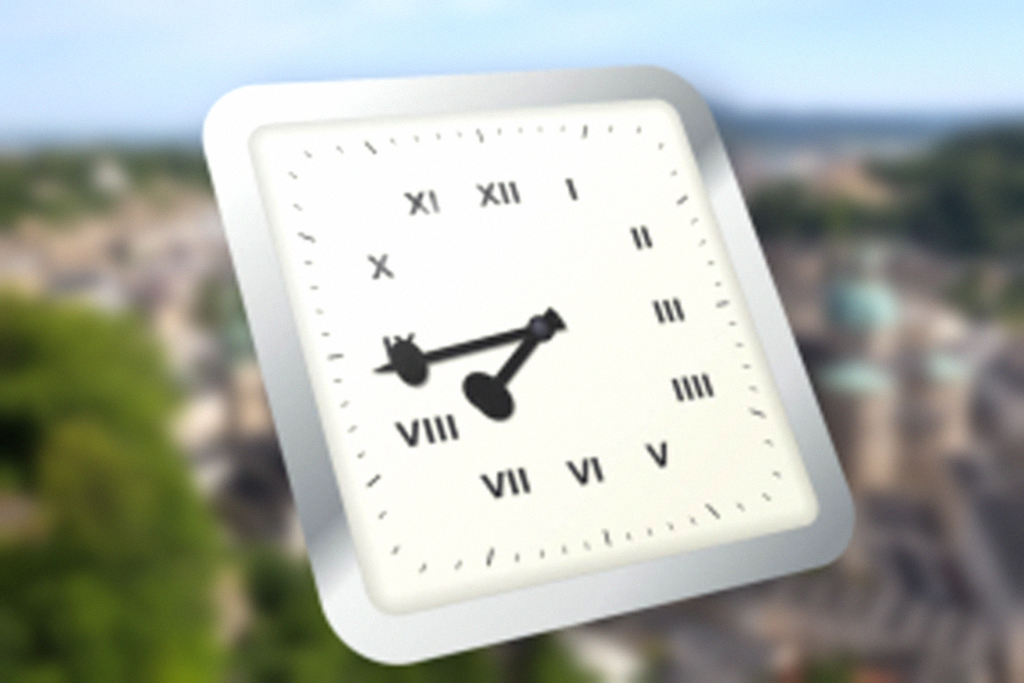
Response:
7h44
